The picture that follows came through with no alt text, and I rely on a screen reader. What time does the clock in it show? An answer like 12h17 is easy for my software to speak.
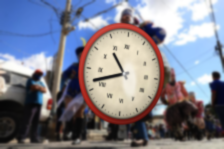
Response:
10h42
